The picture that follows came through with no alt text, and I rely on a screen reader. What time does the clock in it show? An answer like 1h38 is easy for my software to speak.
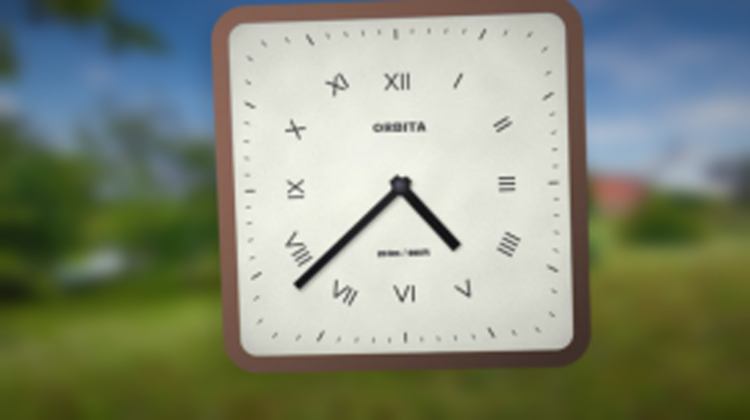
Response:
4h38
